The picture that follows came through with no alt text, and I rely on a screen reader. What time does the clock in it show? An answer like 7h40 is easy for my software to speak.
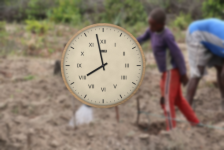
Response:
7h58
